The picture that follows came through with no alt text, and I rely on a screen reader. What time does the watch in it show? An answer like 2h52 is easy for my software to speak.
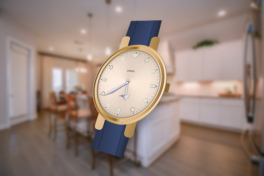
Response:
5h39
